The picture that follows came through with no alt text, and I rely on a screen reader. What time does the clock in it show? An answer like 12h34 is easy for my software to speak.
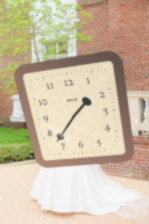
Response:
1h37
